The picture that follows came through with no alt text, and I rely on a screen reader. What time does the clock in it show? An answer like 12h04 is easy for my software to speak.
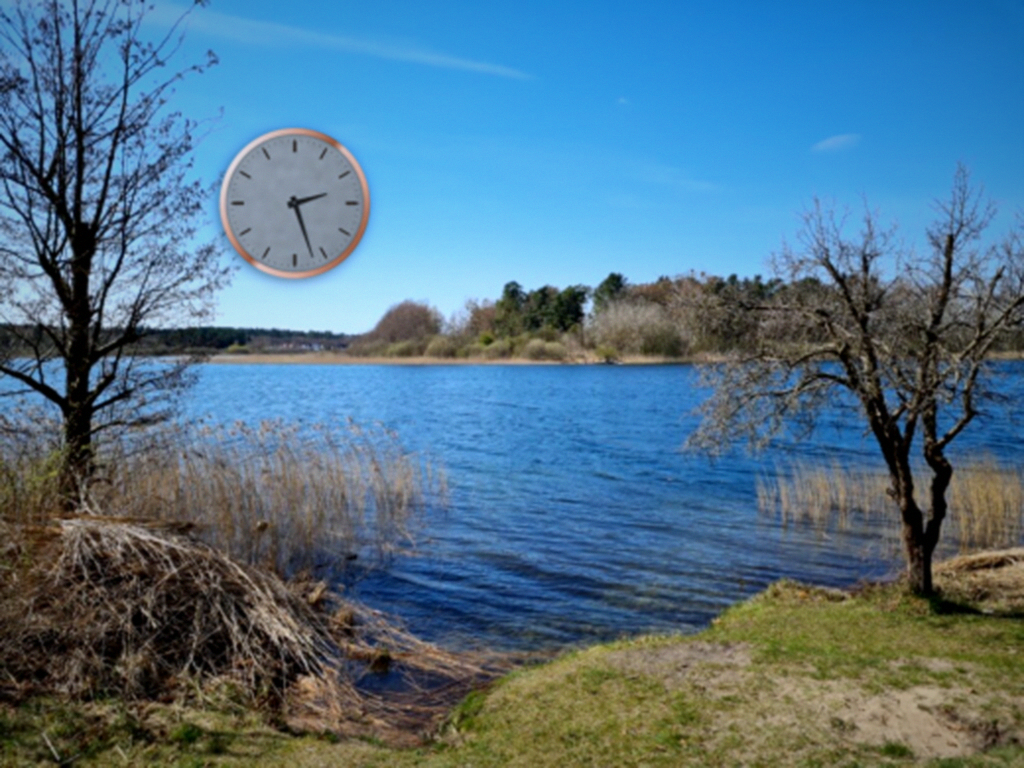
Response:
2h27
